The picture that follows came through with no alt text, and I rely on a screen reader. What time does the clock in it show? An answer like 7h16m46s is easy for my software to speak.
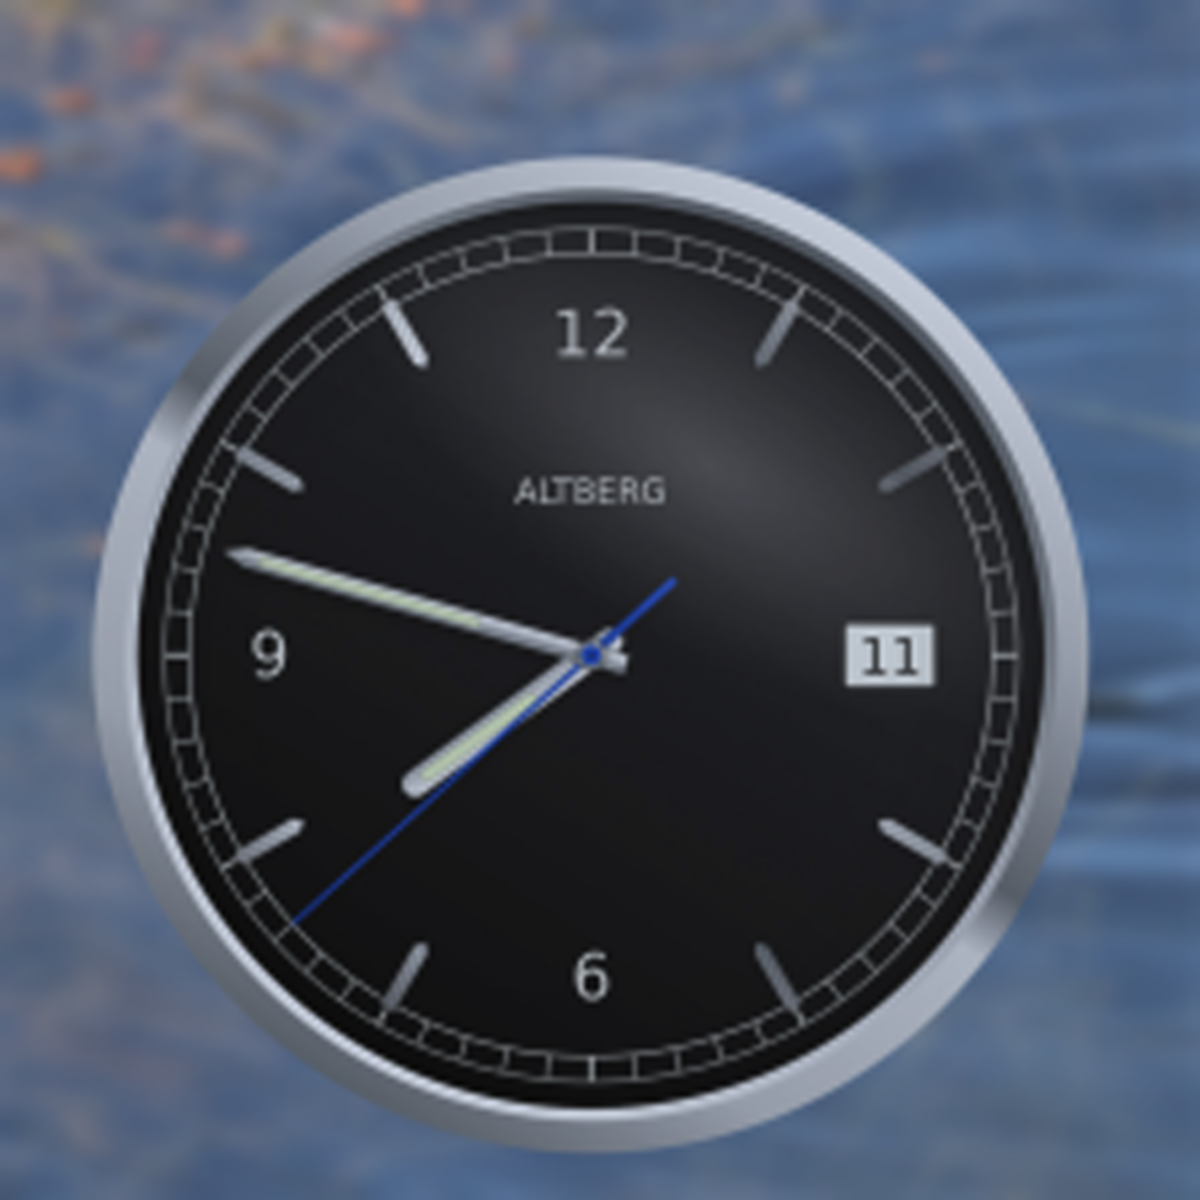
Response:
7h47m38s
